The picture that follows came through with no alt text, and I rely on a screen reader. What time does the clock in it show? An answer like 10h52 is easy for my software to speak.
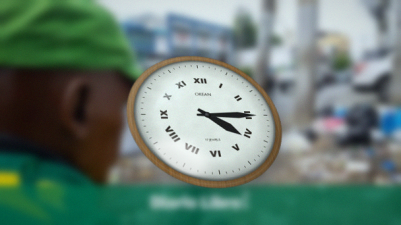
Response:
4h15
